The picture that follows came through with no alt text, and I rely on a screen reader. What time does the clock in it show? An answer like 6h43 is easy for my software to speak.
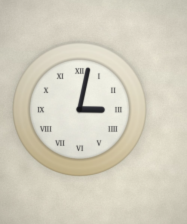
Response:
3h02
